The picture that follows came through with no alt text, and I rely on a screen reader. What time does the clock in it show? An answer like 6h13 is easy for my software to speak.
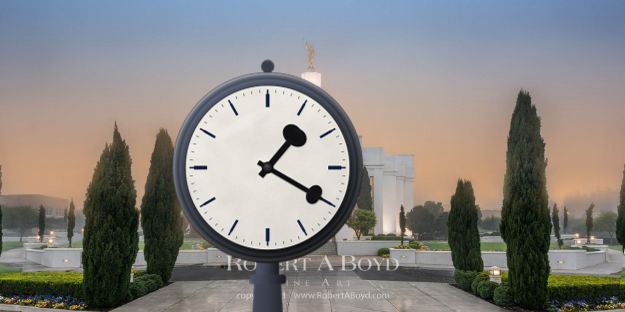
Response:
1h20
